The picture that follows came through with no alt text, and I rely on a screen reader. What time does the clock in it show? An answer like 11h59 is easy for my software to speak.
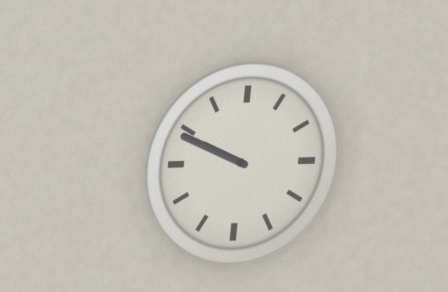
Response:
9h49
